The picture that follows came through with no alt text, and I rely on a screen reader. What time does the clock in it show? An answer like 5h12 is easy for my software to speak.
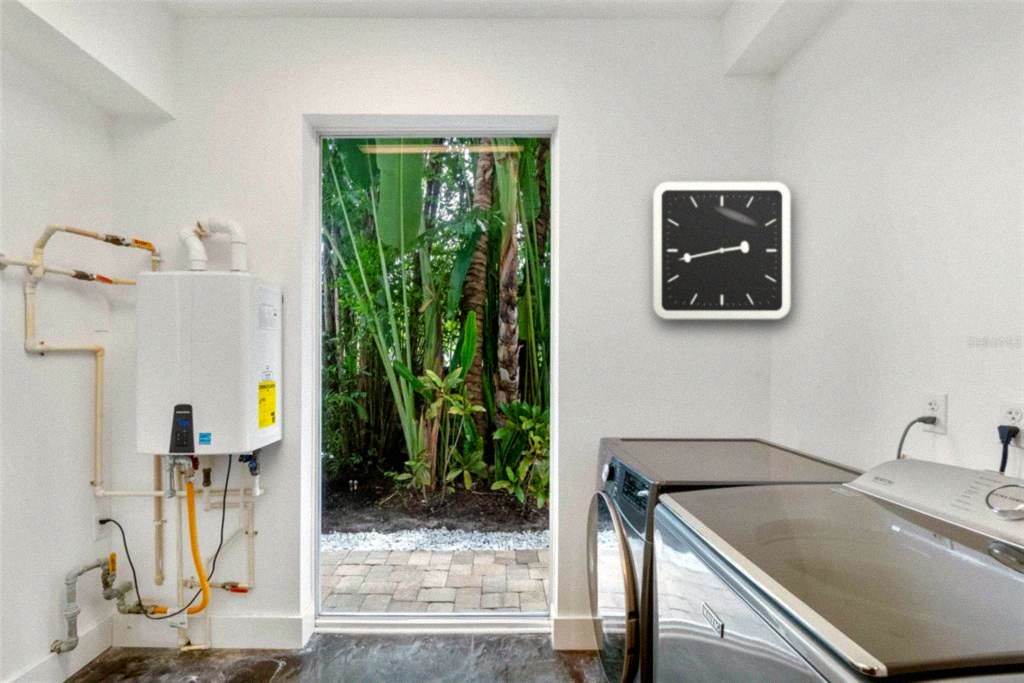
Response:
2h43
